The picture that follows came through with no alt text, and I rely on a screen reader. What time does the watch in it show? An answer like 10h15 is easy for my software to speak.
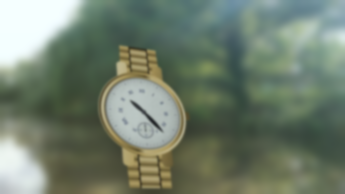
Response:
10h23
